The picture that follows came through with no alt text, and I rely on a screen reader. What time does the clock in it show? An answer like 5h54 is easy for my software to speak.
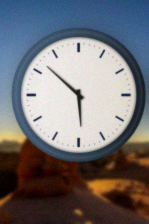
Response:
5h52
